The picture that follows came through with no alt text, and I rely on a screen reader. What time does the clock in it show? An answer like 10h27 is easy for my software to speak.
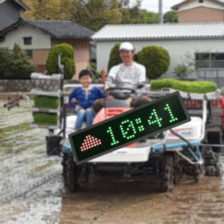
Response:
10h41
